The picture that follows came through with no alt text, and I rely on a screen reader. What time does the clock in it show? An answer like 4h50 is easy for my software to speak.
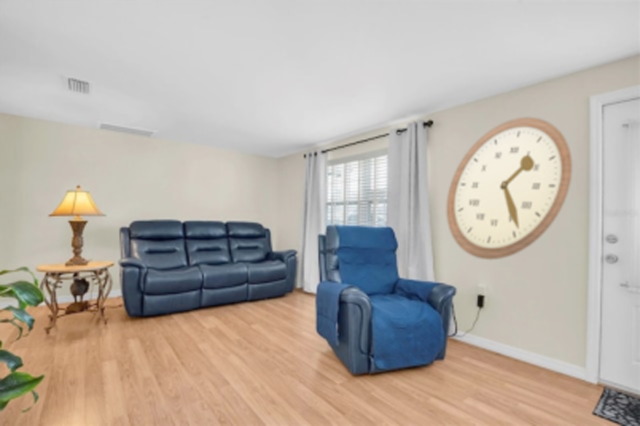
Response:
1h24
